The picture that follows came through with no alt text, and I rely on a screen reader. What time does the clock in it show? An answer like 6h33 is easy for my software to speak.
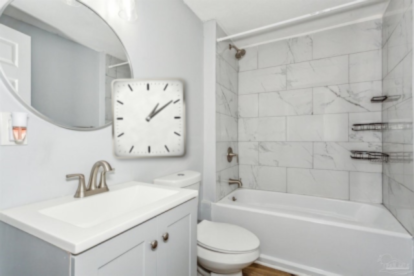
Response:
1h09
